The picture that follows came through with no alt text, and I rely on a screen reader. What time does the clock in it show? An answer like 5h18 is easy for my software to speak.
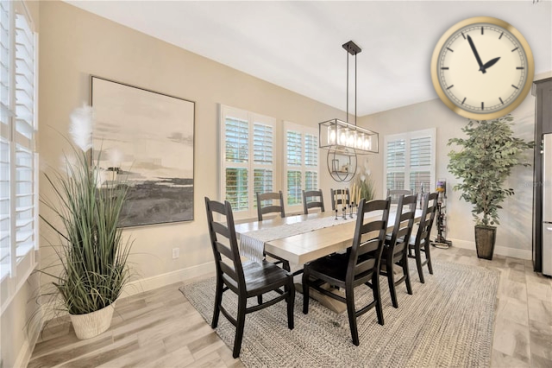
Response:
1h56
